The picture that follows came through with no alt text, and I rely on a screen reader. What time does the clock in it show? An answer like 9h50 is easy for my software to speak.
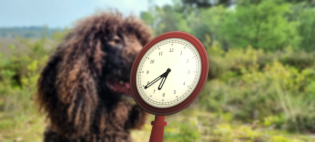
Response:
6h39
